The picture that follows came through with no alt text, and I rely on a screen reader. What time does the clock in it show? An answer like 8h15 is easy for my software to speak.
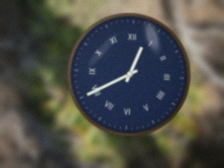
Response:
12h40
